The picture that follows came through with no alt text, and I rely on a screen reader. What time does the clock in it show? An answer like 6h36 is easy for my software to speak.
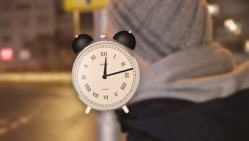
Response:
12h13
